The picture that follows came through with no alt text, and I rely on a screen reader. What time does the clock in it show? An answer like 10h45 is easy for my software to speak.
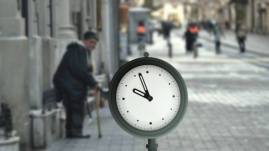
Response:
9h57
